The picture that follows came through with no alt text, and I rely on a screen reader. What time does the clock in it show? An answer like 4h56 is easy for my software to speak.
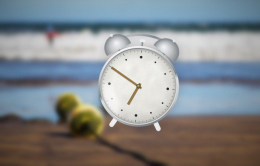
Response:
6h50
